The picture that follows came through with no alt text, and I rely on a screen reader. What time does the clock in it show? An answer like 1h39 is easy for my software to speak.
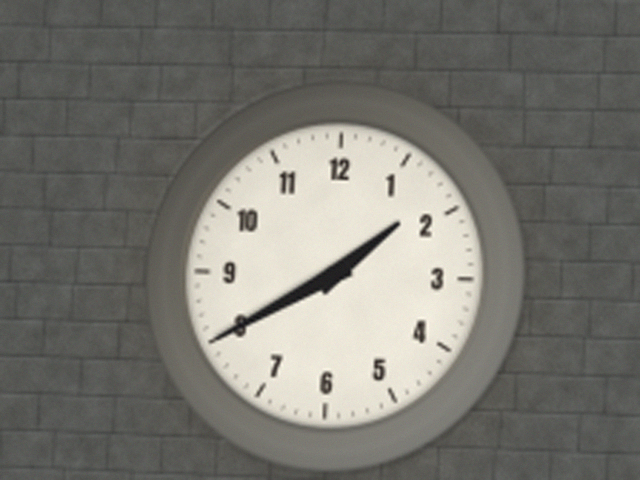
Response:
1h40
